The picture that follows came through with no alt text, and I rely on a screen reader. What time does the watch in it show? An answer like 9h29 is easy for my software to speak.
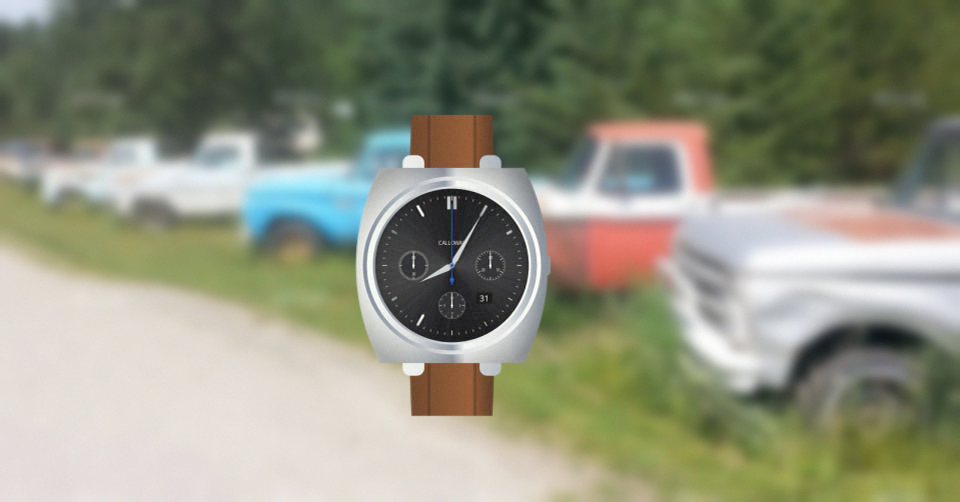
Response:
8h05
